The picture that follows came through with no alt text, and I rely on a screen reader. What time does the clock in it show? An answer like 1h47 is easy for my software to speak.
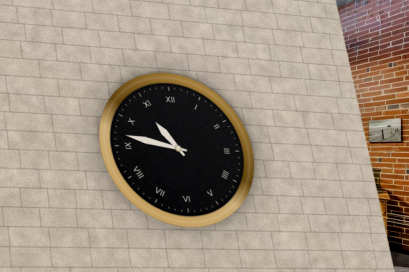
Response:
10h47
